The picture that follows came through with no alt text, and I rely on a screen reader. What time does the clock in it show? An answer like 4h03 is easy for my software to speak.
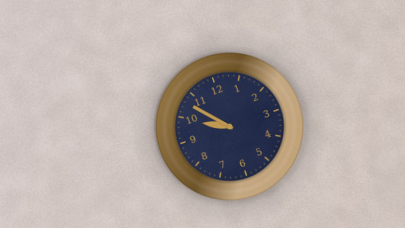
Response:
9h53
